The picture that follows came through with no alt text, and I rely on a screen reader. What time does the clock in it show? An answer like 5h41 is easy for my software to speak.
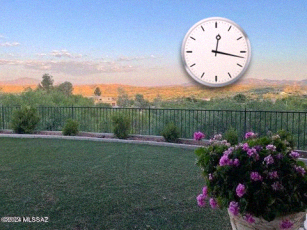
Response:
12h17
